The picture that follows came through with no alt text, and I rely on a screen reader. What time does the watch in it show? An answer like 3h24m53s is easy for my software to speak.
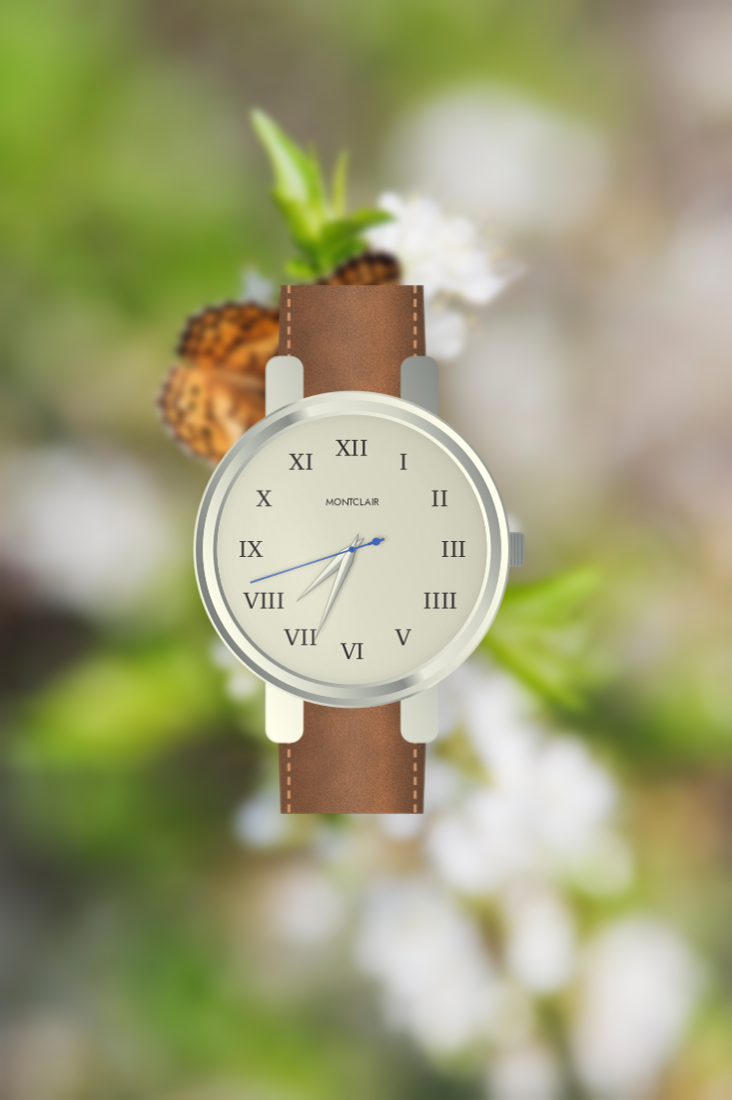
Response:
7h33m42s
